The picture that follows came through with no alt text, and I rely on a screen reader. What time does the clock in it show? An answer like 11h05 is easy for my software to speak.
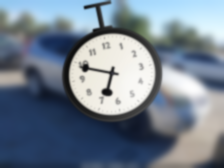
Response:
6h49
